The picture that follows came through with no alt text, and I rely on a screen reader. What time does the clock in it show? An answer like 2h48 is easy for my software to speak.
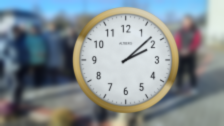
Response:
2h08
